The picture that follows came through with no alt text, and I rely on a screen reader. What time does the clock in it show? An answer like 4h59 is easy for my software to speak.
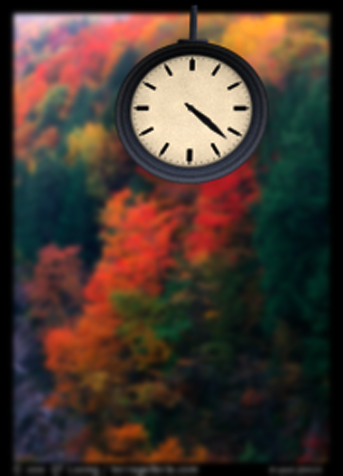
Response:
4h22
